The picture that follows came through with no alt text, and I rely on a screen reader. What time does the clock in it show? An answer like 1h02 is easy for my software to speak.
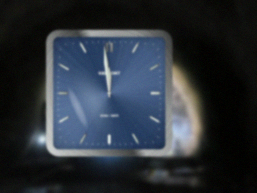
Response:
11h59
